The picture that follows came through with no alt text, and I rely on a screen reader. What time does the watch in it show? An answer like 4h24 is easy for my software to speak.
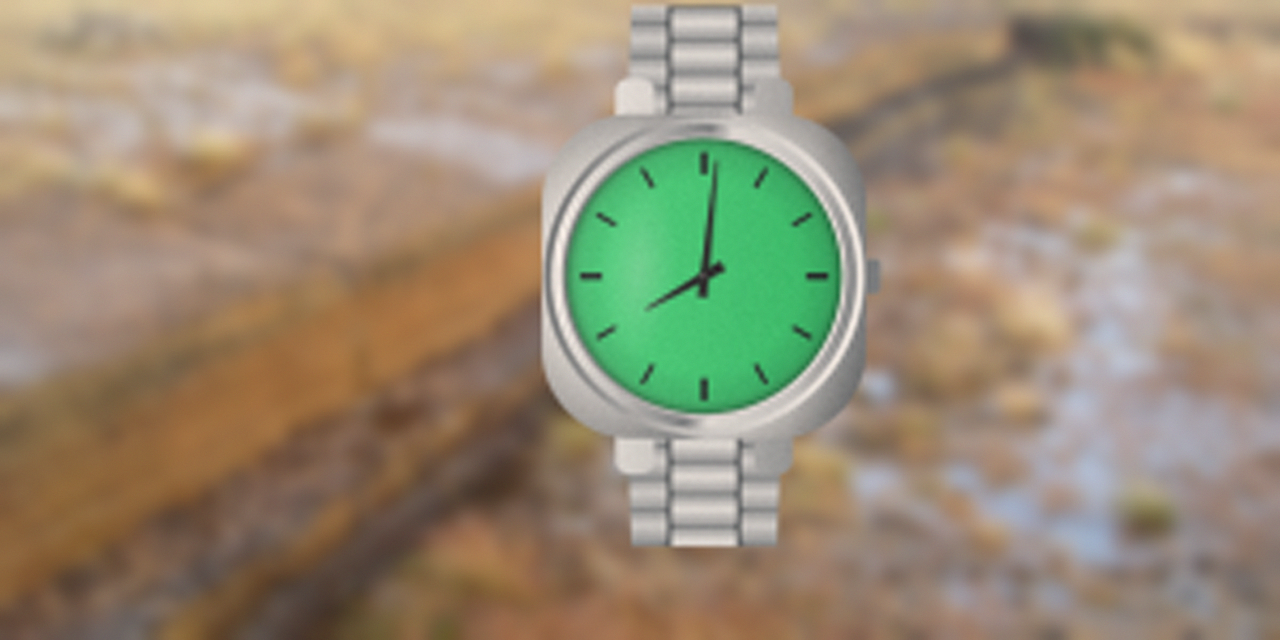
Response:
8h01
